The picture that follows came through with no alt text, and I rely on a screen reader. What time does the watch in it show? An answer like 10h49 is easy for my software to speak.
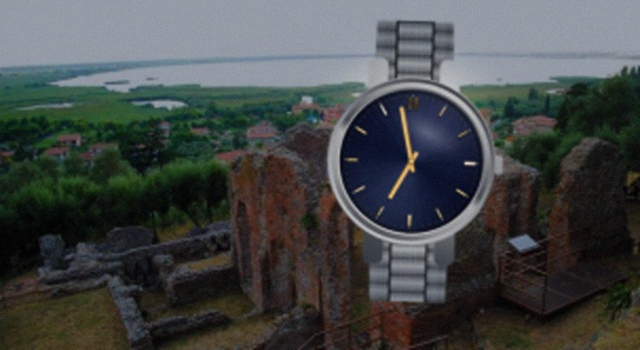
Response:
6h58
